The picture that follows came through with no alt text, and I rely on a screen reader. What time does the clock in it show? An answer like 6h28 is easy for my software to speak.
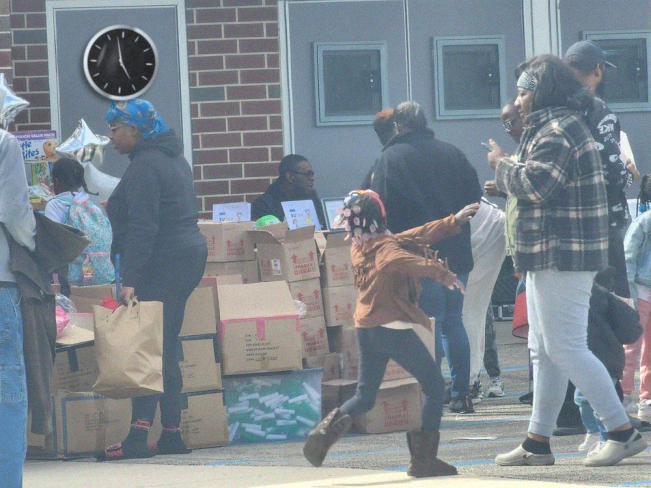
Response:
4h58
